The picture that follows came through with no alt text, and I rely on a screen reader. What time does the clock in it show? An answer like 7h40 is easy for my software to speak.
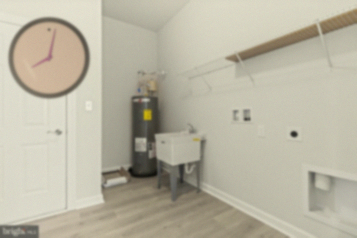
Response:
8h02
